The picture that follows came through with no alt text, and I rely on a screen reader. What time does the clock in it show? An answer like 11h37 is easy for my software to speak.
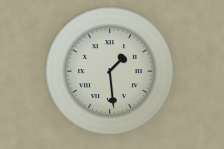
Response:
1h29
